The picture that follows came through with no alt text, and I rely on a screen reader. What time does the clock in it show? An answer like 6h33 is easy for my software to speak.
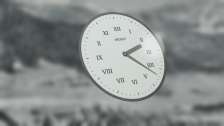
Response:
2h22
